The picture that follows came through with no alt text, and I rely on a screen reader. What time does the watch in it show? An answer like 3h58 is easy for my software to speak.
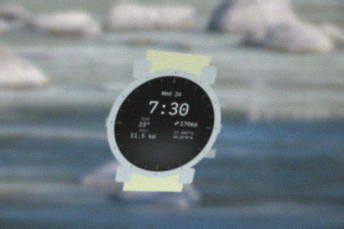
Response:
7h30
